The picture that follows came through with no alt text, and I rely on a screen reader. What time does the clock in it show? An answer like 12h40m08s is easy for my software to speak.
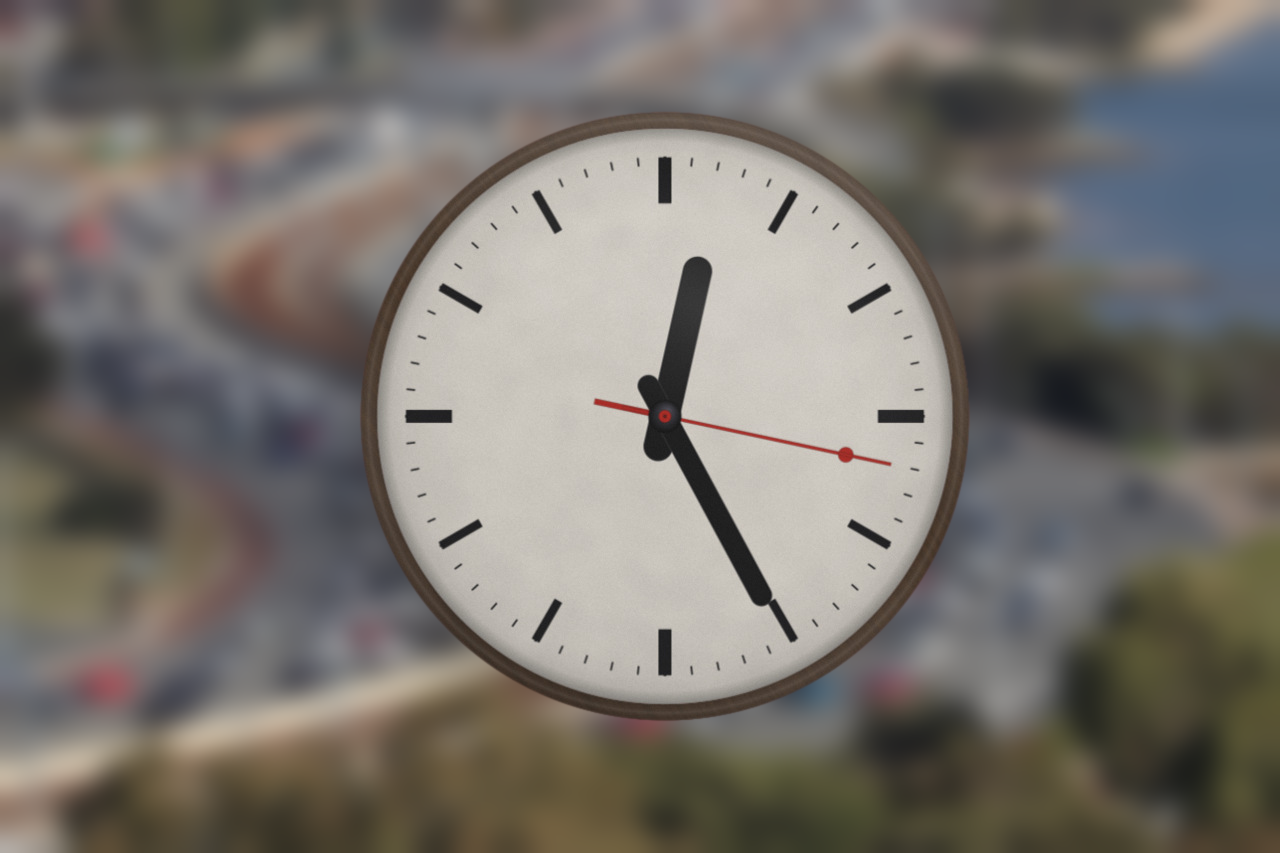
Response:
12h25m17s
